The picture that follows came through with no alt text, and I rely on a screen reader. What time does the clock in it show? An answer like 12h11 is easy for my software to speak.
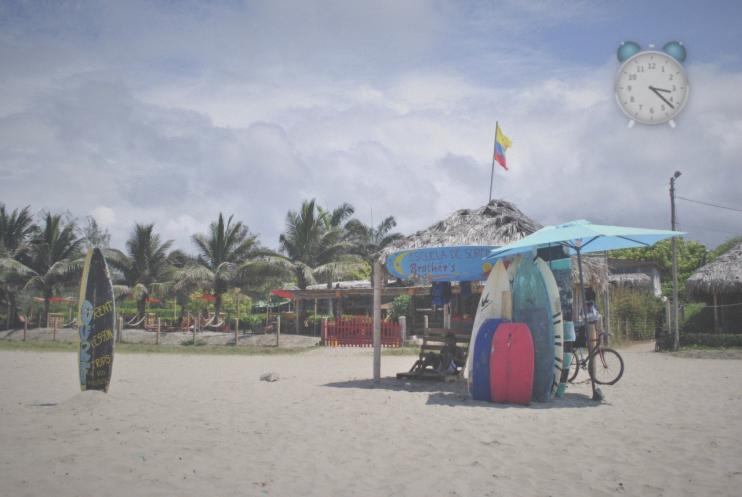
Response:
3h22
